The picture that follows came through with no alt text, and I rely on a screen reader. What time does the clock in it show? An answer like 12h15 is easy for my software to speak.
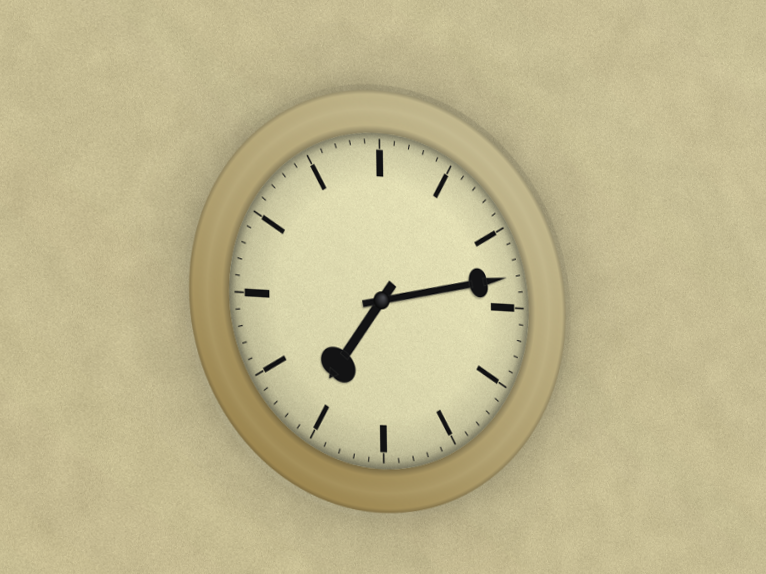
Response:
7h13
